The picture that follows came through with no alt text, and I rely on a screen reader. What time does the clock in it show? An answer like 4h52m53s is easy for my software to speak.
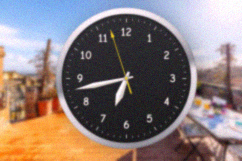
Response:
6h42m57s
